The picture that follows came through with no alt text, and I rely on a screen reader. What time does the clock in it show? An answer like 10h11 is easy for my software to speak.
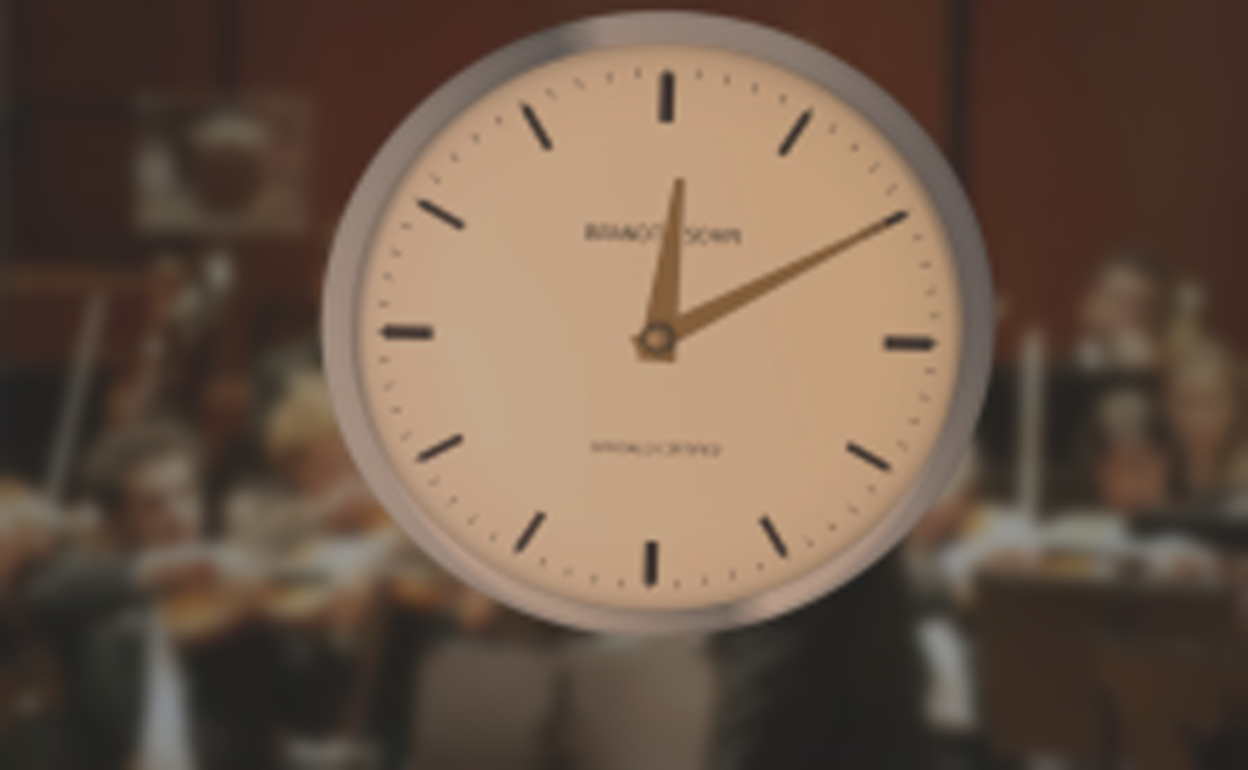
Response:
12h10
